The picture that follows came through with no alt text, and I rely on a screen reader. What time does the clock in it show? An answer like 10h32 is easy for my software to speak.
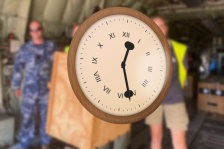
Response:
12h27
